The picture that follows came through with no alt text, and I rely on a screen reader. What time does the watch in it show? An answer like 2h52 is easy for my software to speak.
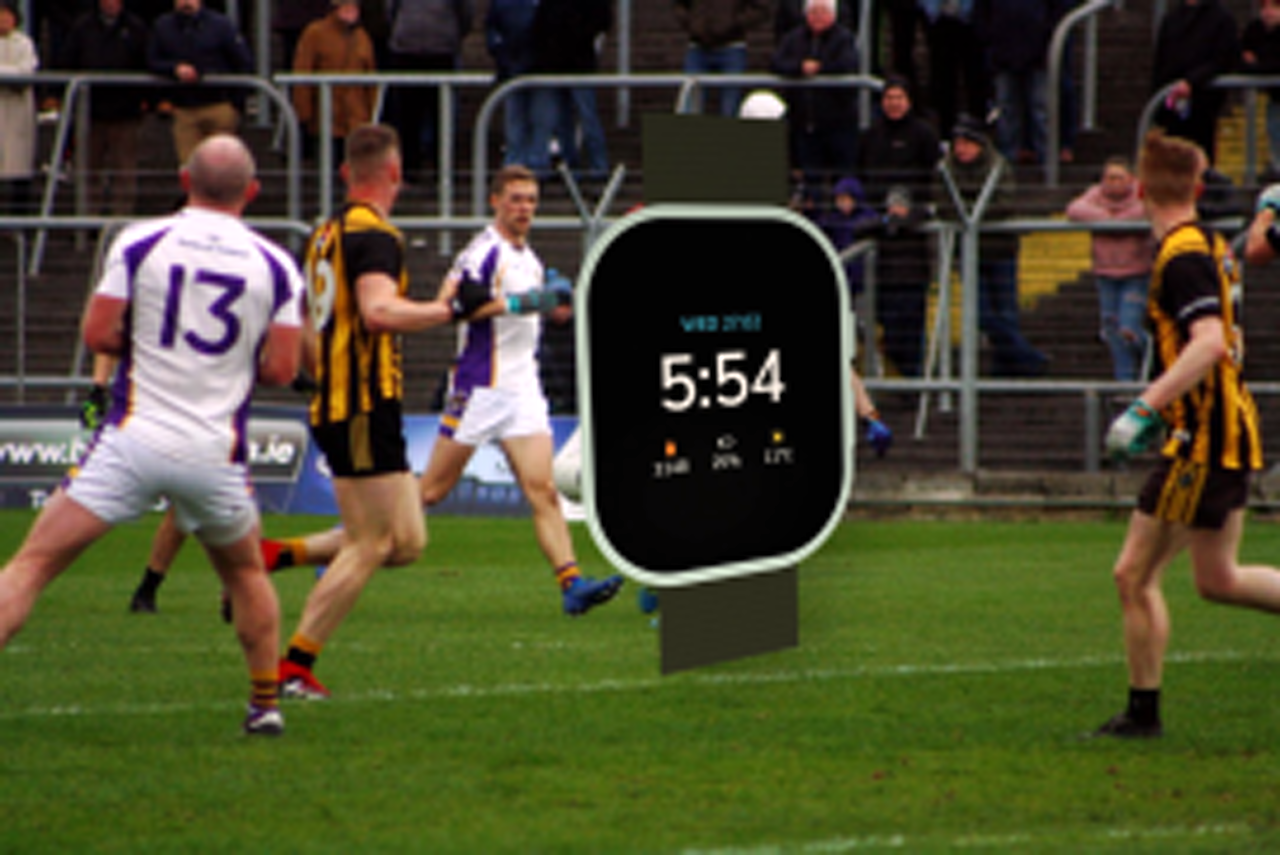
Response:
5h54
